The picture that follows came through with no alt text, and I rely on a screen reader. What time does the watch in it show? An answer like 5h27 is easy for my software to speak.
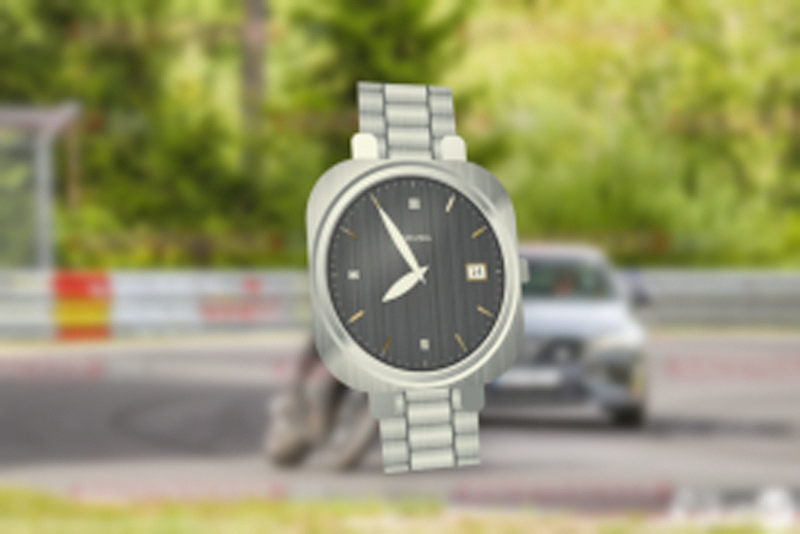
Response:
7h55
